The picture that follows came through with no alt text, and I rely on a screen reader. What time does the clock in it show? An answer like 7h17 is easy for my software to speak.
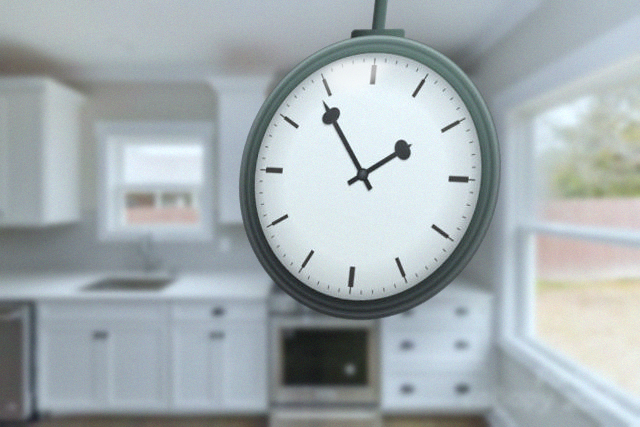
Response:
1h54
